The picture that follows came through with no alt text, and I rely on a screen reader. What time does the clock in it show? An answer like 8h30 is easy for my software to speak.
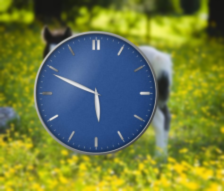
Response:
5h49
